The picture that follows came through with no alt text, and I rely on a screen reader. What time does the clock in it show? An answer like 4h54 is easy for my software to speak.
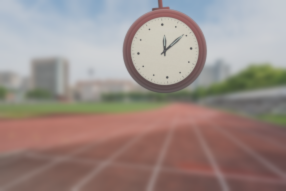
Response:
12h09
